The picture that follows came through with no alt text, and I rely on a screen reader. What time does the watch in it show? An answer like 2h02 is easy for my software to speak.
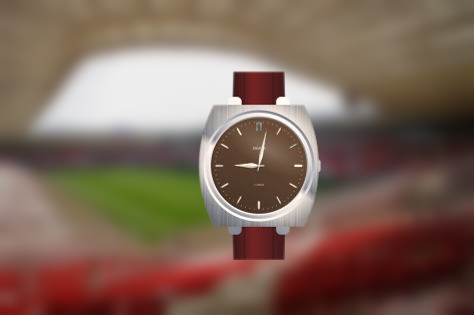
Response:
9h02
